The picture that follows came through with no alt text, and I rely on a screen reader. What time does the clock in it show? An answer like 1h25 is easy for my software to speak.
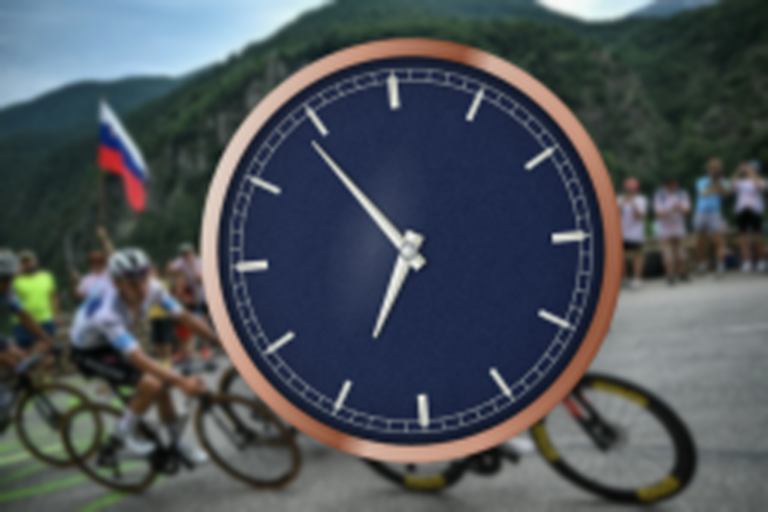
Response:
6h54
